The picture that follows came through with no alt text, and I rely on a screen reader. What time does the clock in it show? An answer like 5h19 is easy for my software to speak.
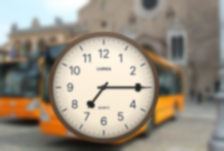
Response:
7h15
